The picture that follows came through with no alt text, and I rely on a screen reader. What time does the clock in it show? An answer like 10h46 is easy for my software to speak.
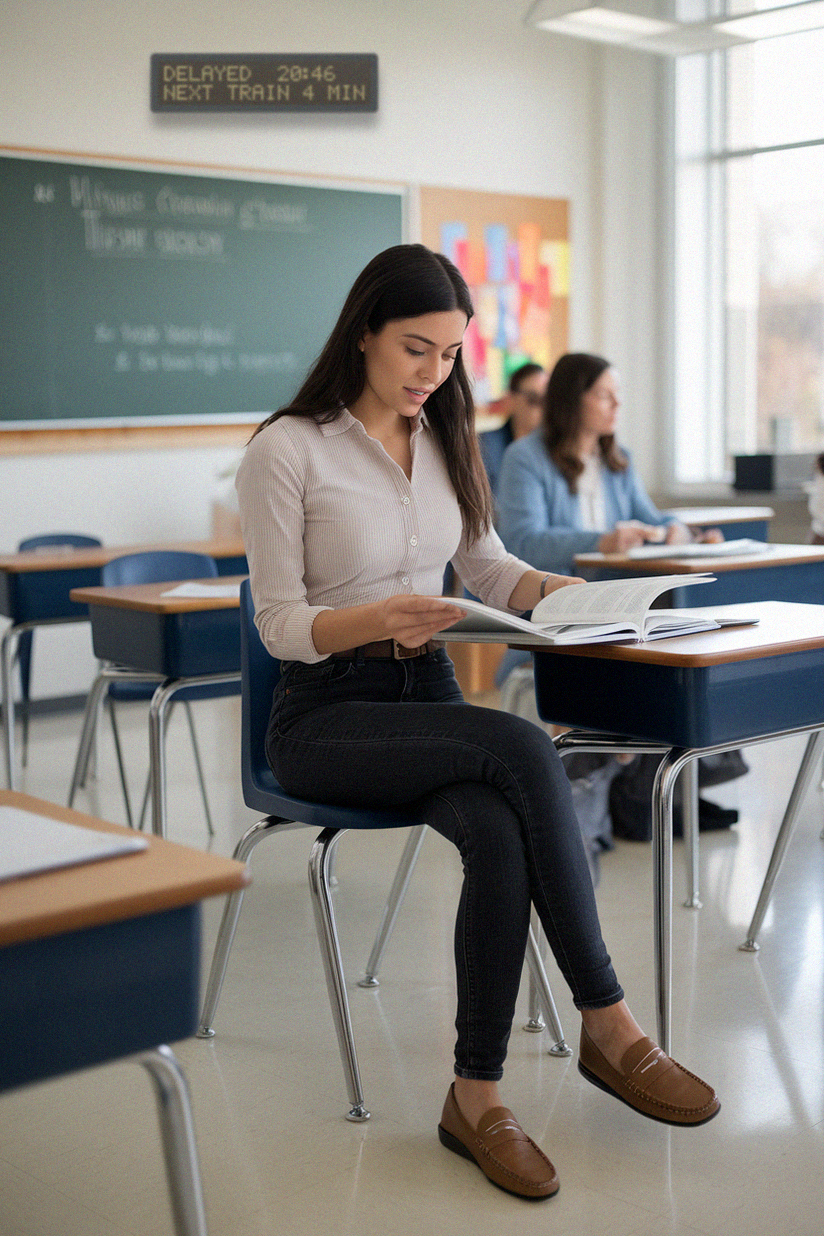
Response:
20h46
